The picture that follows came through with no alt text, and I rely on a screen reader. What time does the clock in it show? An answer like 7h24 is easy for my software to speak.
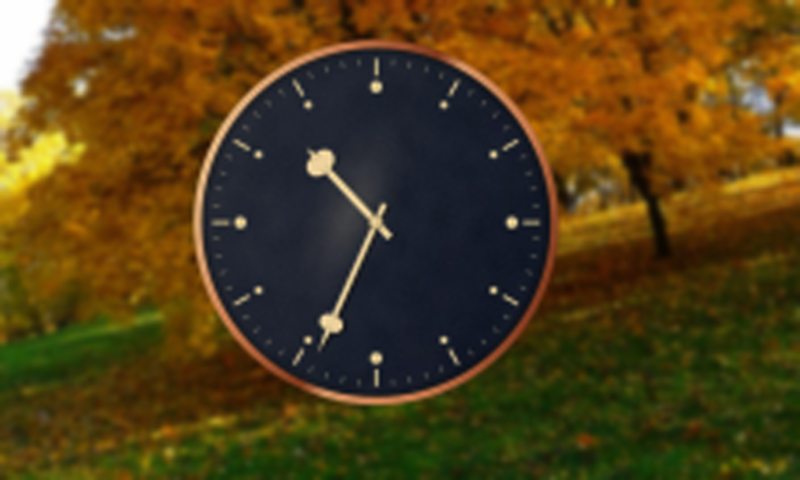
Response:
10h34
